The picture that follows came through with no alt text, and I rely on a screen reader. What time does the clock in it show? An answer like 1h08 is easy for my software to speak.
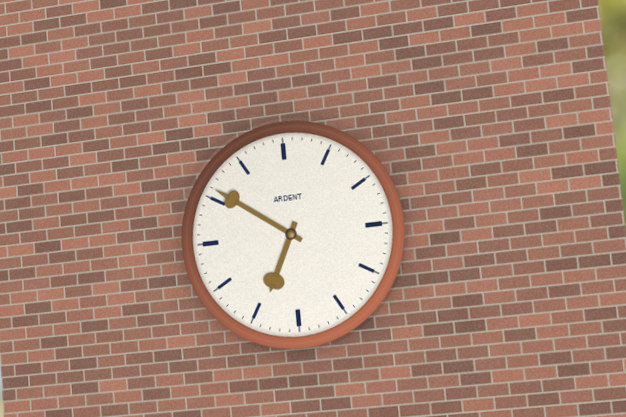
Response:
6h51
